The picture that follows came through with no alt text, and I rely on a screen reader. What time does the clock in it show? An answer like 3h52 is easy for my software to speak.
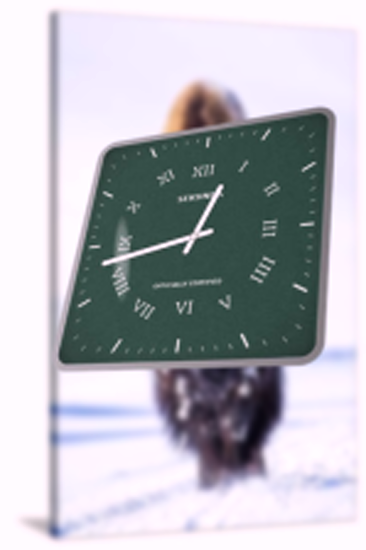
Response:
12h43
